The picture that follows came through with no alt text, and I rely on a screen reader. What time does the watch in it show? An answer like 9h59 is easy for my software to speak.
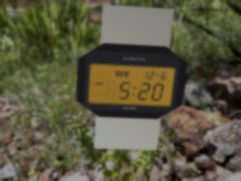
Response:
5h20
